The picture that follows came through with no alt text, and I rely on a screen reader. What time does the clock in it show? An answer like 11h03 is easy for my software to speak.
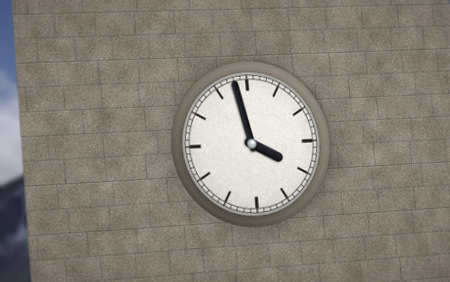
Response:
3h58
